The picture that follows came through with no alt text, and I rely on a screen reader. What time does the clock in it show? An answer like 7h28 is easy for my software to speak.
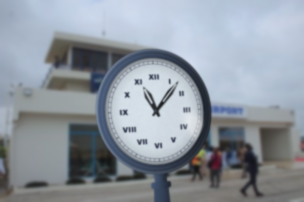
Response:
11h07
